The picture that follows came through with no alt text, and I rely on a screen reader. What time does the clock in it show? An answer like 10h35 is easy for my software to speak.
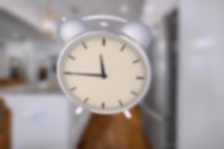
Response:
11h45
